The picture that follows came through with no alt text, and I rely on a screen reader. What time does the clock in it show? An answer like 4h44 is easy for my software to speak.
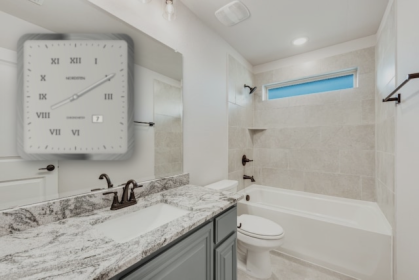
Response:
8h10
